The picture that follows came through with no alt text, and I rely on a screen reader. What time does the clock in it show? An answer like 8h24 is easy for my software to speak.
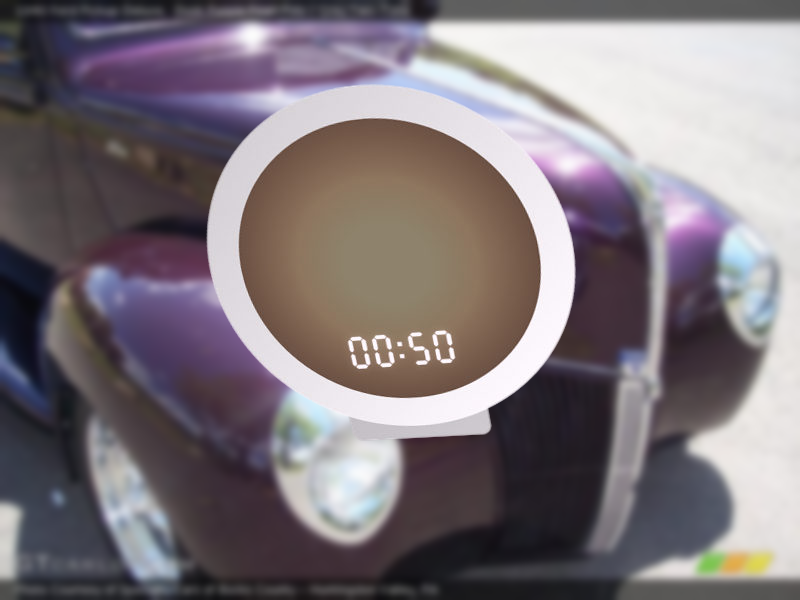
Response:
0h50
